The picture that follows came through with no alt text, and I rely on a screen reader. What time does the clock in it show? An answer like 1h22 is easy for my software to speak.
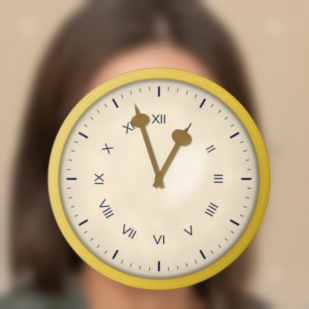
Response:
12h57
